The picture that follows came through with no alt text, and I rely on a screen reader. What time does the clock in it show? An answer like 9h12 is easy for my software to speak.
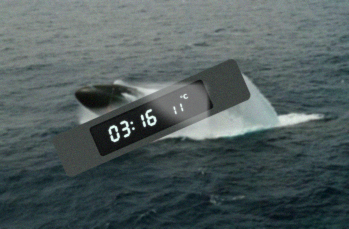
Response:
3h16
